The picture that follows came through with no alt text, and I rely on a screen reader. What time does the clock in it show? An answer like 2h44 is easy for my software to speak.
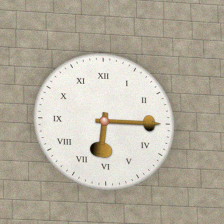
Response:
6h15
